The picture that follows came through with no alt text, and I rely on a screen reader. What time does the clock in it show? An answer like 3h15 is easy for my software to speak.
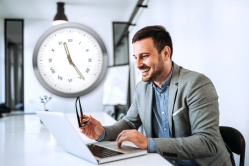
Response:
11h24
